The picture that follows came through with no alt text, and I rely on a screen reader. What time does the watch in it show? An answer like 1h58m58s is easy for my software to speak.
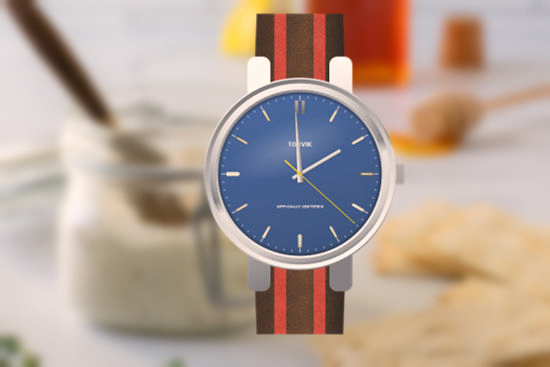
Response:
1h59m22s
